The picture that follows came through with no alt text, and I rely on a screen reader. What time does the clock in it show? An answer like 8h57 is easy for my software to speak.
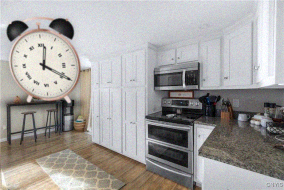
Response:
12h20
